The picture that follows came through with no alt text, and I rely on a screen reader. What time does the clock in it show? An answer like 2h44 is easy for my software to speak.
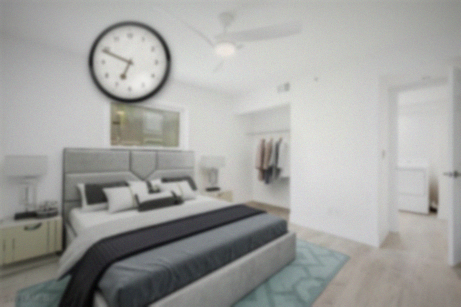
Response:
6h49
